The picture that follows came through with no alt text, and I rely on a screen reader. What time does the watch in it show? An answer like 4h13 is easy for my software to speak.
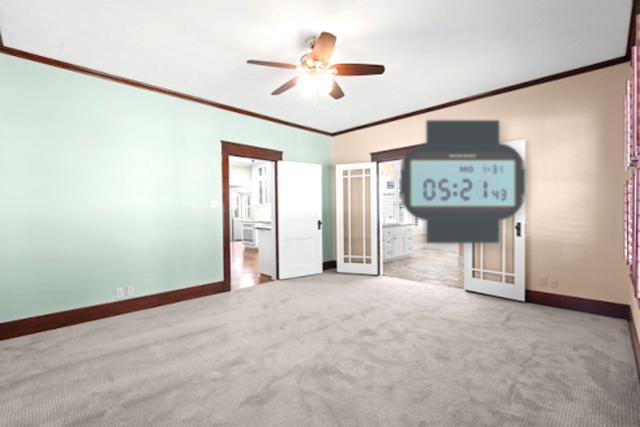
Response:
5h21
